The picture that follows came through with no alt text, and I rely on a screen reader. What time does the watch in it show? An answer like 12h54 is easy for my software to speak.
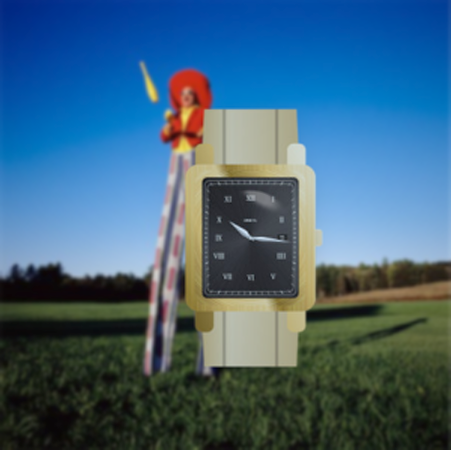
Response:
10h16
